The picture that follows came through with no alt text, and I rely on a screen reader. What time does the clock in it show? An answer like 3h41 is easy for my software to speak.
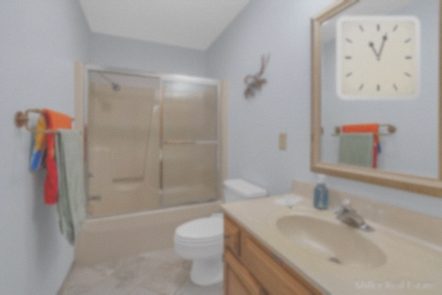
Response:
11h03
